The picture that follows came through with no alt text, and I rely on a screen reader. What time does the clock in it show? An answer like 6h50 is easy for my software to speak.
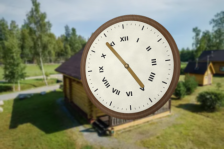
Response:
4h54
